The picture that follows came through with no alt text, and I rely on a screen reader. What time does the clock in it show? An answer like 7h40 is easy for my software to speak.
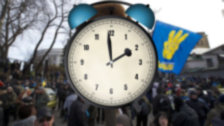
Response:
1h59
